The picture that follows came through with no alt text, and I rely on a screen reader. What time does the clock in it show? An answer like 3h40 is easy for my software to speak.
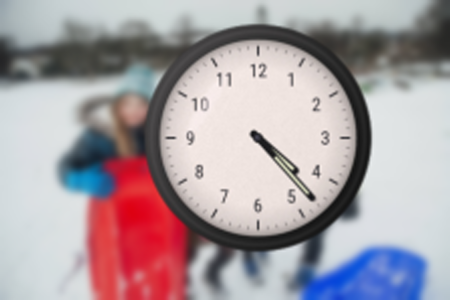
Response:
4h23
